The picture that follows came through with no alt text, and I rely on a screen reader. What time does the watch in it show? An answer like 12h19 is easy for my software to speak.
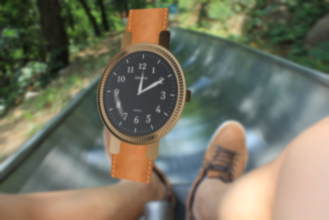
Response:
12h10
